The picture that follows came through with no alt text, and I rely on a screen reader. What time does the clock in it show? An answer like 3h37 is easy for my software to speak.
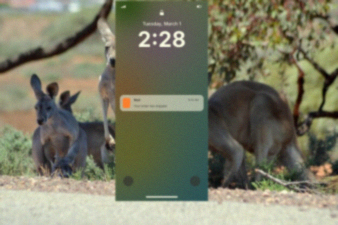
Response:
2h28
